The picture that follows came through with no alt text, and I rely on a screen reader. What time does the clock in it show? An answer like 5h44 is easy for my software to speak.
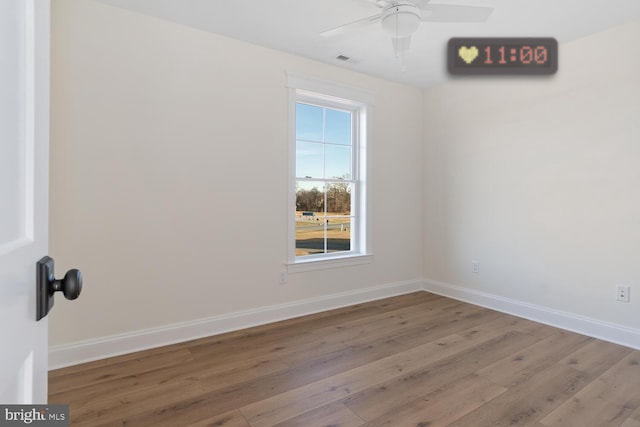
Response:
11h00
